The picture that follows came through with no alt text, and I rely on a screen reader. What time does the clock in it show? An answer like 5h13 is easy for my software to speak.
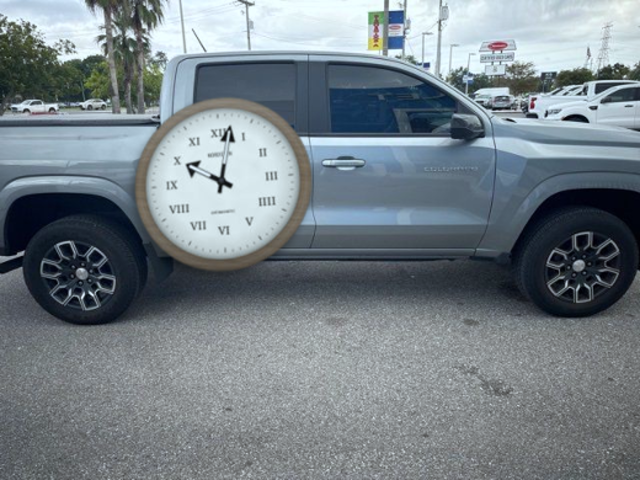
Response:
10h02
